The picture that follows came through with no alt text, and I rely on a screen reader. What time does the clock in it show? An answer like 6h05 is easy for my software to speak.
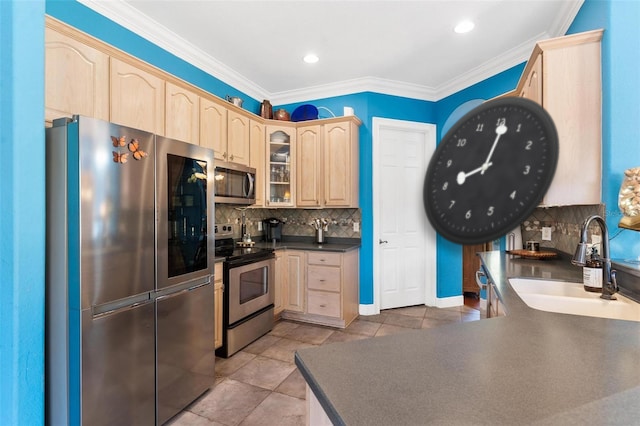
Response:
8h01
